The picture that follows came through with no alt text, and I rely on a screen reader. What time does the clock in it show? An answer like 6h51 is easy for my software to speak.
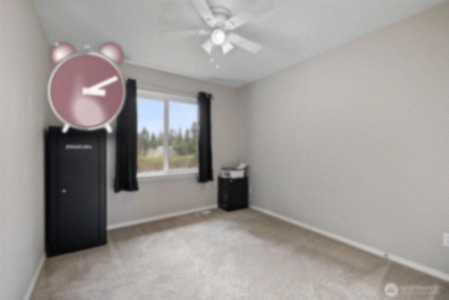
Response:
3h11
